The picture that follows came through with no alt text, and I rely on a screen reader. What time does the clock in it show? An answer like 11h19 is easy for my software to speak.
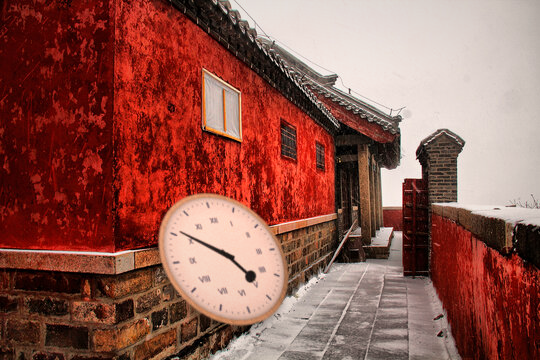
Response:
4h51
